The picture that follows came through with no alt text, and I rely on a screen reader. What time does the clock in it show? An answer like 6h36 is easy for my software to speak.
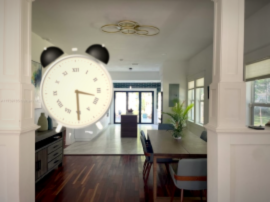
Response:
3h30
